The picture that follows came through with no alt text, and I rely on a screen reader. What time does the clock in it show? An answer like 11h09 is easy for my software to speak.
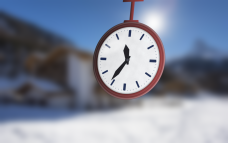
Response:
11h36
